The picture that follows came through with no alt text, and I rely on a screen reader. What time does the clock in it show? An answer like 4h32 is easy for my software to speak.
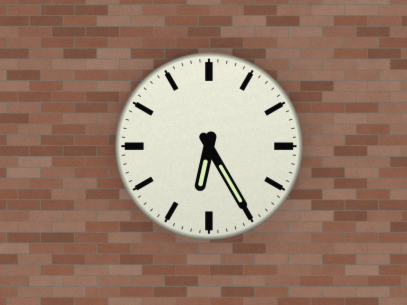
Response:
6h25
